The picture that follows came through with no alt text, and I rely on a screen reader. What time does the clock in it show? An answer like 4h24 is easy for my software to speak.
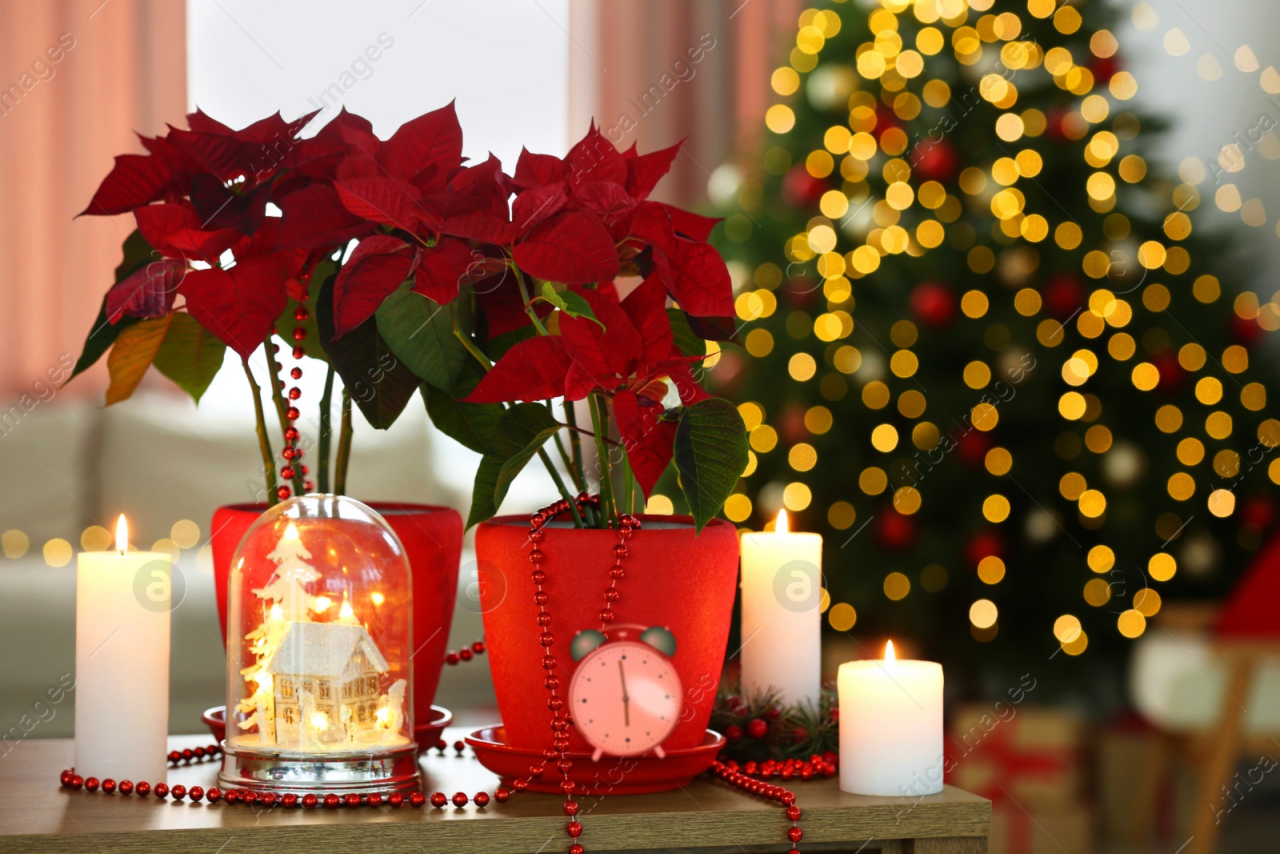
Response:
5h59
